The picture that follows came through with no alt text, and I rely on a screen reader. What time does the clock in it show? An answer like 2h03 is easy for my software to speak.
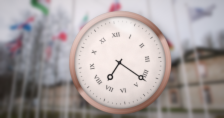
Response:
7h22
